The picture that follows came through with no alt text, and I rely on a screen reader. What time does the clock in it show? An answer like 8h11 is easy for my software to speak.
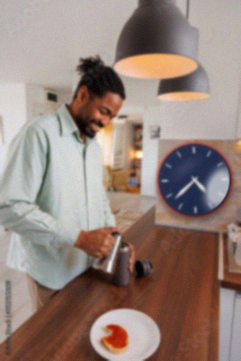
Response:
4h38
